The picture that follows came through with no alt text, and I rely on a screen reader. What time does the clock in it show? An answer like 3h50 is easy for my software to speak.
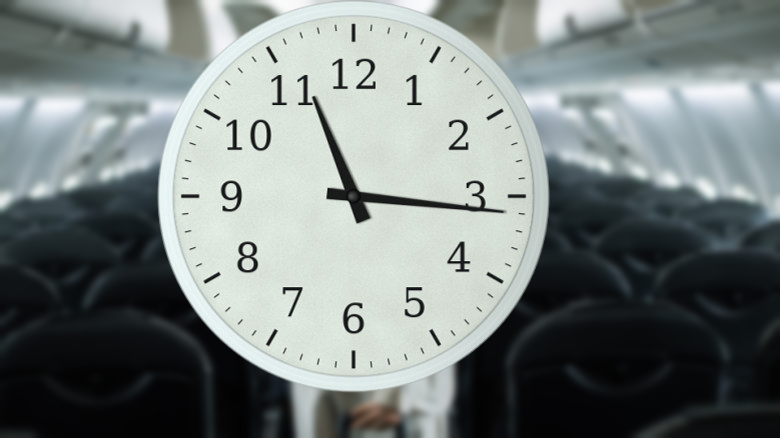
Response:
11h16
